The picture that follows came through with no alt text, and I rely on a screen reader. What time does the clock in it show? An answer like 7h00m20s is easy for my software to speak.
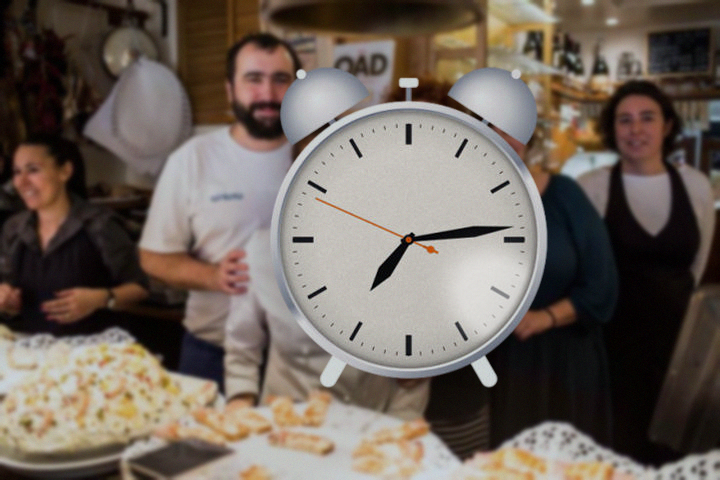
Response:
7h13m49s
